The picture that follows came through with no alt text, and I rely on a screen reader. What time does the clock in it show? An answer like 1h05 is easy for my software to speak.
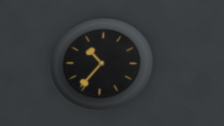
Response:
10h36
